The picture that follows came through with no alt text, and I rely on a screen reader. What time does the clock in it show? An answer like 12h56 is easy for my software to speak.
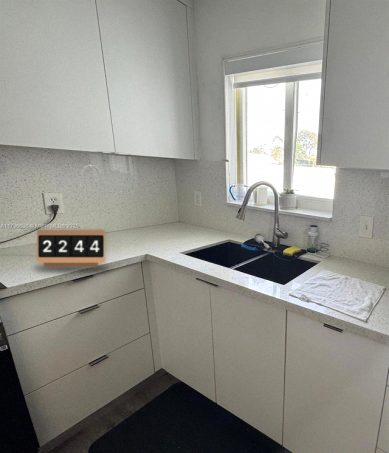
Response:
22h44
